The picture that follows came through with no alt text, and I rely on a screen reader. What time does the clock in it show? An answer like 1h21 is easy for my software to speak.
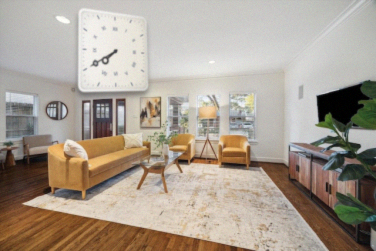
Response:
7h40
